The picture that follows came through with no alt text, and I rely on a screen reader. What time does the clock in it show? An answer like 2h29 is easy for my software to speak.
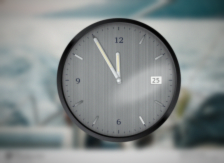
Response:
11h55
